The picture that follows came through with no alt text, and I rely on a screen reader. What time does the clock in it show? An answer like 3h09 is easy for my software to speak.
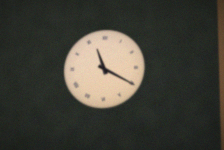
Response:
11h20
